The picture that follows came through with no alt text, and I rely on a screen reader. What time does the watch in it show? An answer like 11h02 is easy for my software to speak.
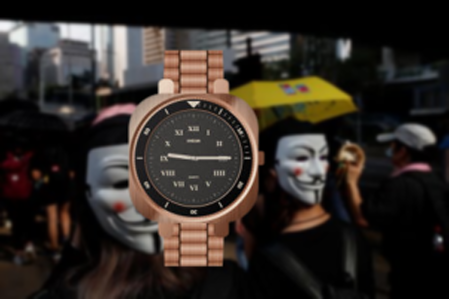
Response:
9h15
